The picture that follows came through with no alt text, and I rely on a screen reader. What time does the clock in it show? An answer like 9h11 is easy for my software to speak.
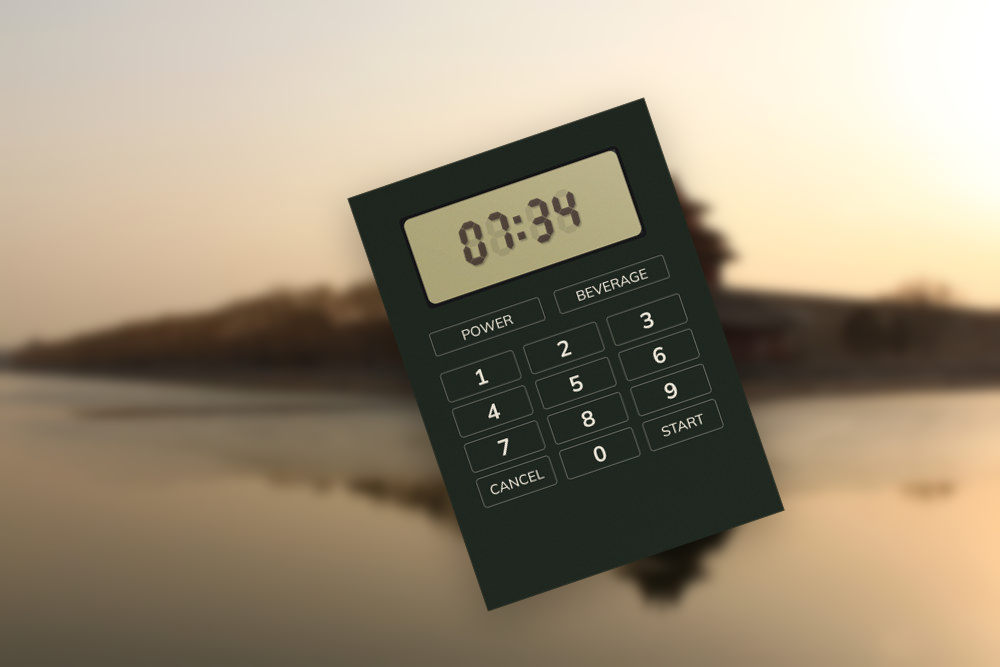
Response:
7h34
